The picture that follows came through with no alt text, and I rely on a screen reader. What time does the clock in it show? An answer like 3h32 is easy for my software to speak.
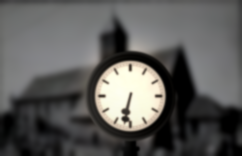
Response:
6h32
